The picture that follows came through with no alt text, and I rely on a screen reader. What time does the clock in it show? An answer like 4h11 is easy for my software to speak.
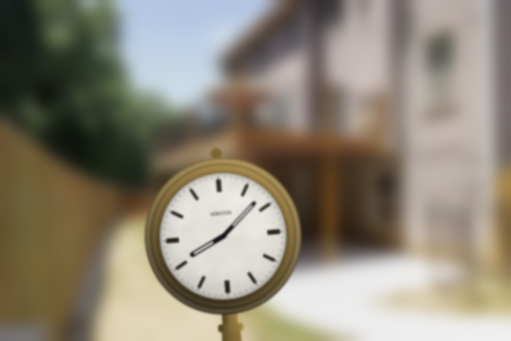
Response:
8h08
